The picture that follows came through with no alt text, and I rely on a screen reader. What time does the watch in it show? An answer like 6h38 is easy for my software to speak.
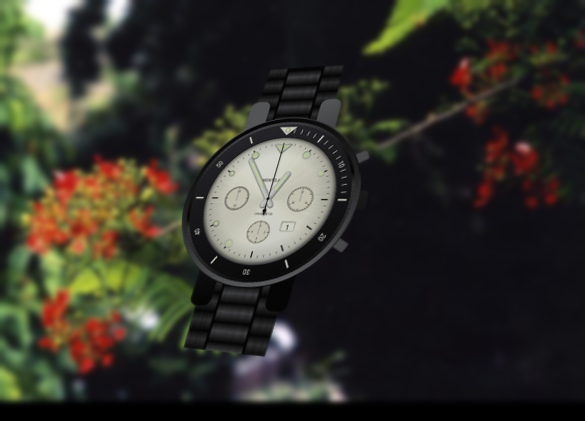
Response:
12h54
